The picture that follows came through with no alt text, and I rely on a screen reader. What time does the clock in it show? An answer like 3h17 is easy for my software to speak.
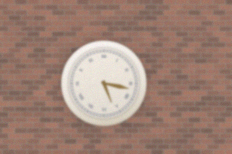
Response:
5h17
